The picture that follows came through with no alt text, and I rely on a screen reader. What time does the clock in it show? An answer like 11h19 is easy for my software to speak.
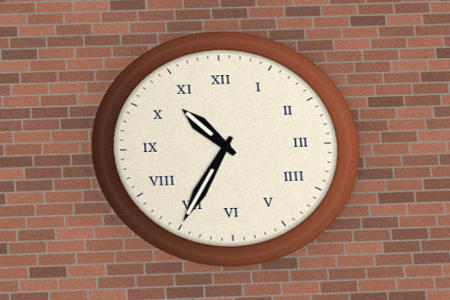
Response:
10h35
